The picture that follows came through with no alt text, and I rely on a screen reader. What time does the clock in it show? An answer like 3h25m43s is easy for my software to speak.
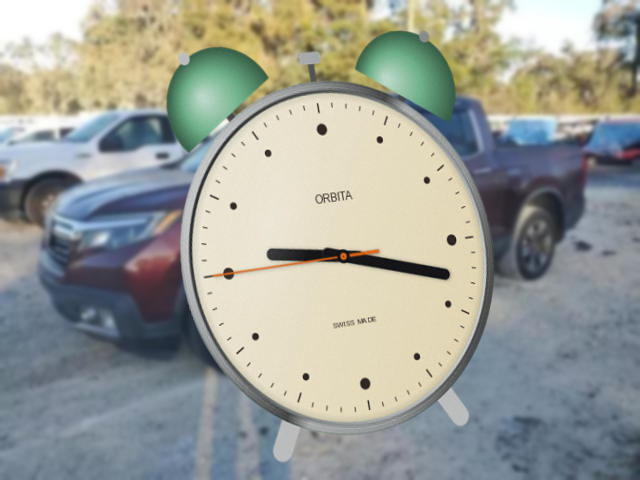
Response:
9h17m45s
